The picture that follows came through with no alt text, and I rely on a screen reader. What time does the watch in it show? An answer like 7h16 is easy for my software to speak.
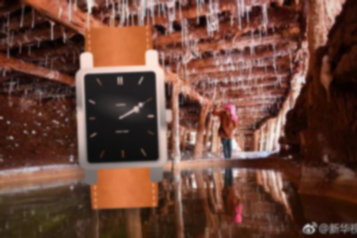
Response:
2h10
